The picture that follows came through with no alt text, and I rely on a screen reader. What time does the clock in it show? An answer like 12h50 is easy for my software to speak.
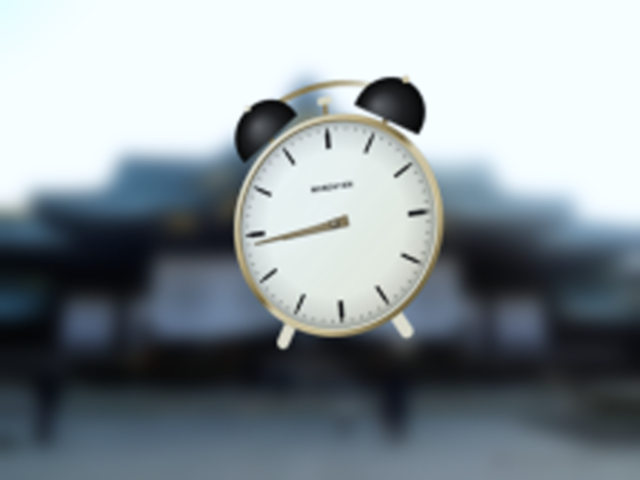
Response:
8h44
